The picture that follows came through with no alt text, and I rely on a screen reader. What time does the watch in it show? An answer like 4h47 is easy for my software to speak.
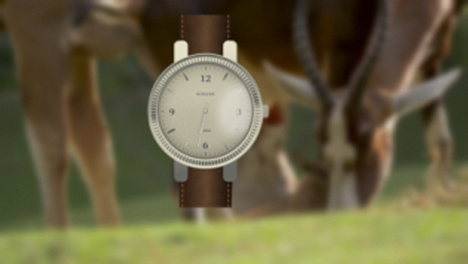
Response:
6h32
